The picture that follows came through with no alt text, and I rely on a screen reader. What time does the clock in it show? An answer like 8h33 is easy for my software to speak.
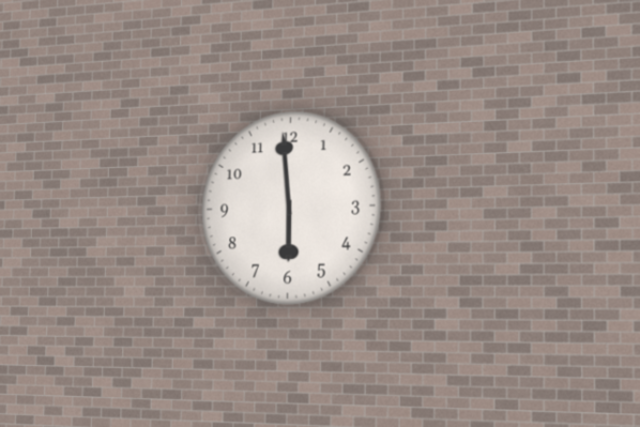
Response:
5h59
